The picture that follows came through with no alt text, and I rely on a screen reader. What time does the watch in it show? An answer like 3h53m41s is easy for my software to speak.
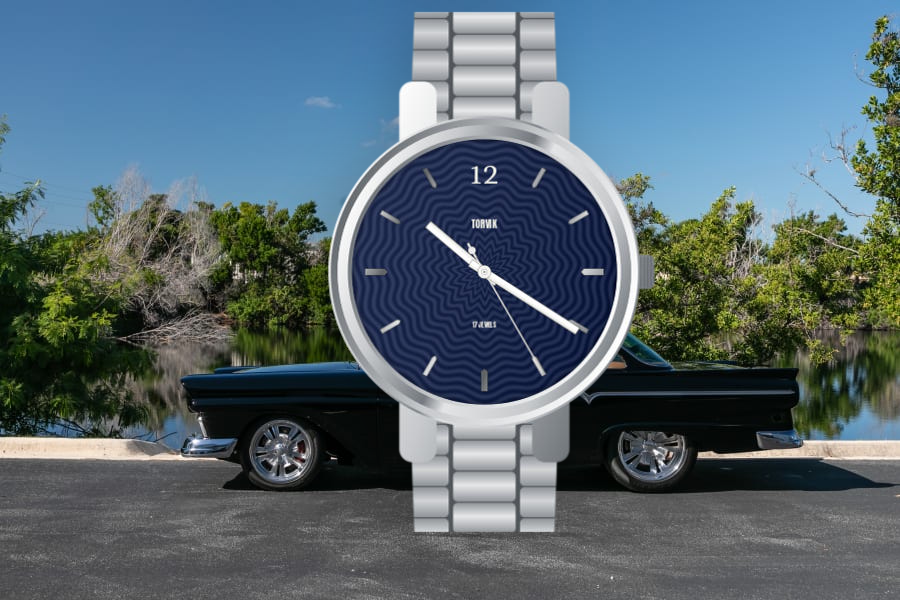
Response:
10h20m25s
